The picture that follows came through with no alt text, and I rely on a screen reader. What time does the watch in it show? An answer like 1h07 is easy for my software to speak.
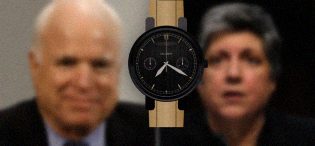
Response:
7h20
